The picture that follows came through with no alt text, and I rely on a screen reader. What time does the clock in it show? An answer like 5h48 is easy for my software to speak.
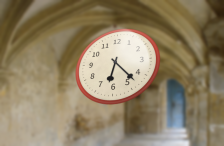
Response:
6h23
